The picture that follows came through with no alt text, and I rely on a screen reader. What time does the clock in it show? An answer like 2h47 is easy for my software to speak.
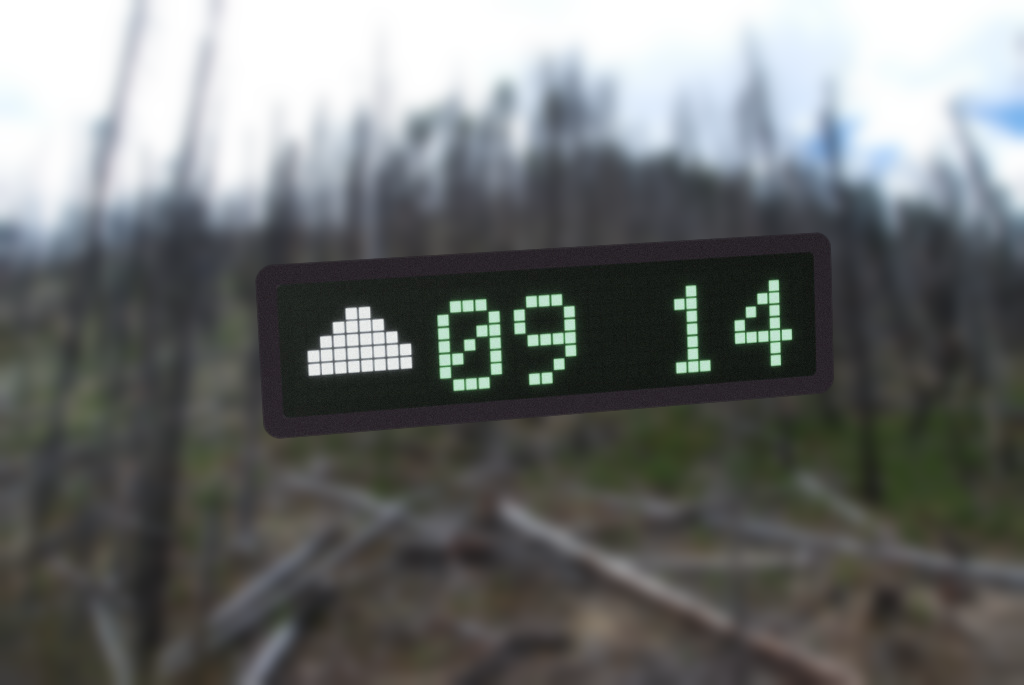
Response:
9h14
